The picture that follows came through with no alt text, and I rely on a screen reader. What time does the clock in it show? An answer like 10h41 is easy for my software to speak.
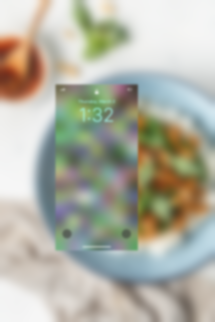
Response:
1h32
